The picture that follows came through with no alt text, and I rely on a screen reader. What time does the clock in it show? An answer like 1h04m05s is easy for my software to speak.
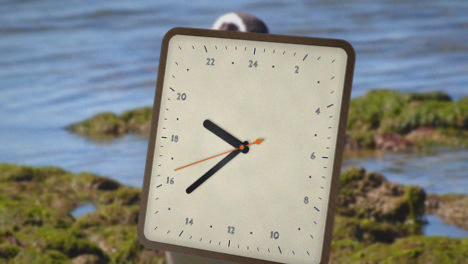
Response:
19h37m41s
